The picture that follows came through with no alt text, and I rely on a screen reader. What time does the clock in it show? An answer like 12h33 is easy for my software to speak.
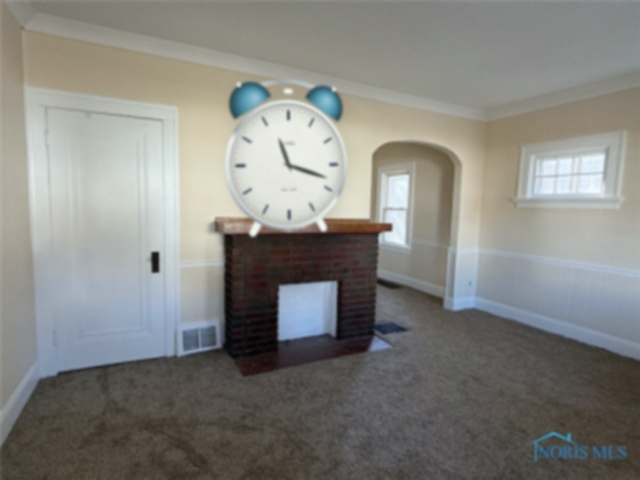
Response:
11h18
